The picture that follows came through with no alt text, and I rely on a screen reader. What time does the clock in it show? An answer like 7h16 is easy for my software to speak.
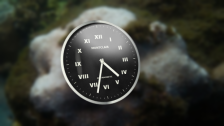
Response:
4h33
